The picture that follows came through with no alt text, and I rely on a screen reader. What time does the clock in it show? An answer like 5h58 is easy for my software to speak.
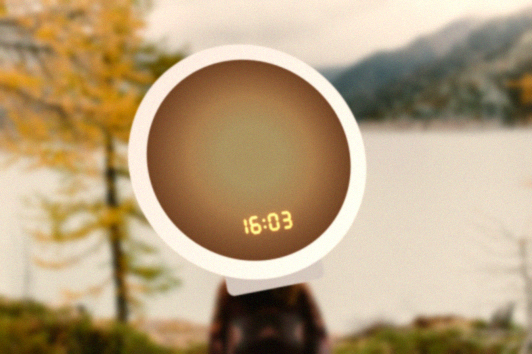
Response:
16h03
